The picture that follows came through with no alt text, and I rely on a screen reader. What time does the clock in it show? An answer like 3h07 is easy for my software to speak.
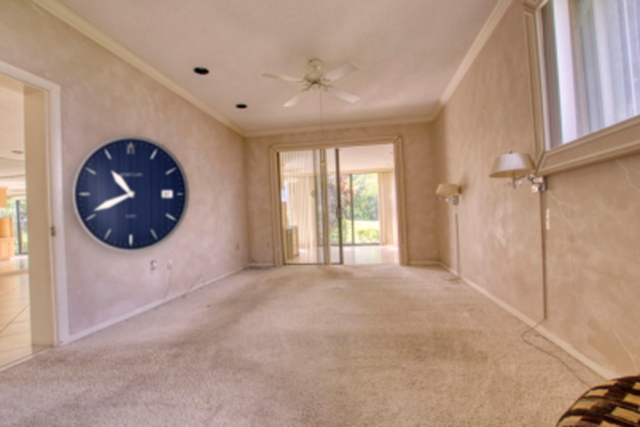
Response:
10h41
